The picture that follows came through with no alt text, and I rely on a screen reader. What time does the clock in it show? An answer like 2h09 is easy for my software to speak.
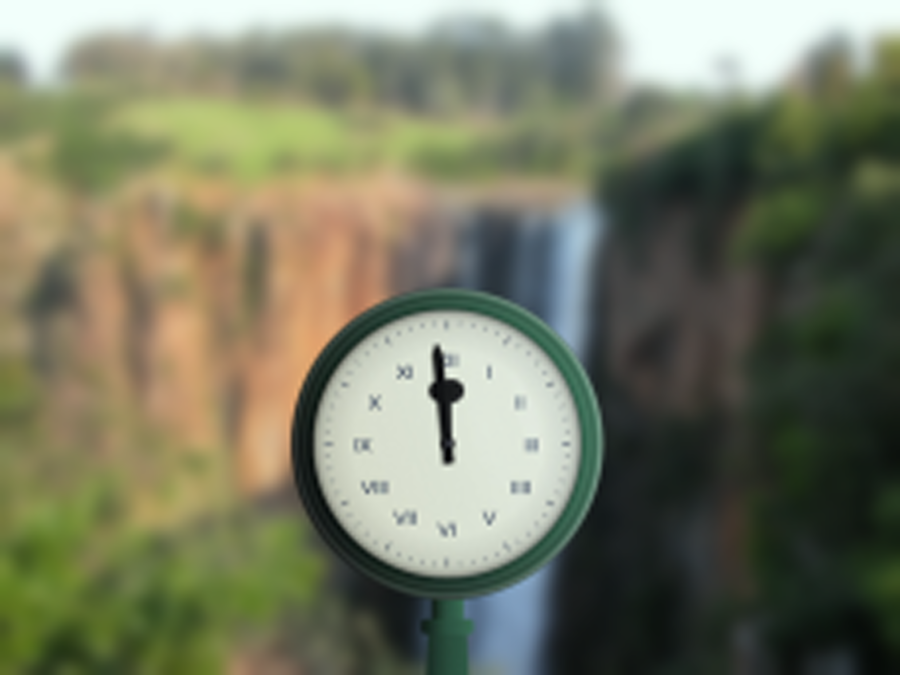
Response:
11h59
